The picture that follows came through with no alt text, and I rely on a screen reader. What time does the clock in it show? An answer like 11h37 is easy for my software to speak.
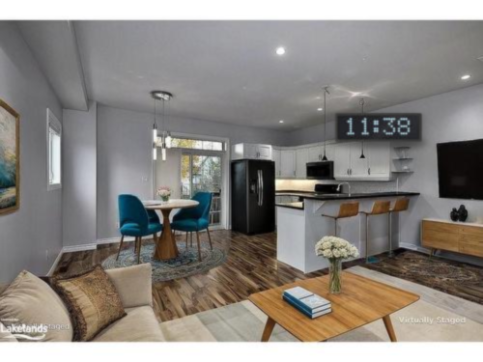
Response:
11h38
